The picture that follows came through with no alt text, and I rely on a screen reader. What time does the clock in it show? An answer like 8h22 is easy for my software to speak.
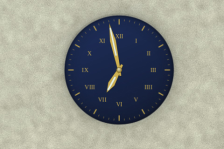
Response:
6h58
